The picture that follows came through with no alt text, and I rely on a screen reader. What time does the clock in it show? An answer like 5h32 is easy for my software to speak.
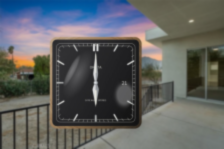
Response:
6h00
